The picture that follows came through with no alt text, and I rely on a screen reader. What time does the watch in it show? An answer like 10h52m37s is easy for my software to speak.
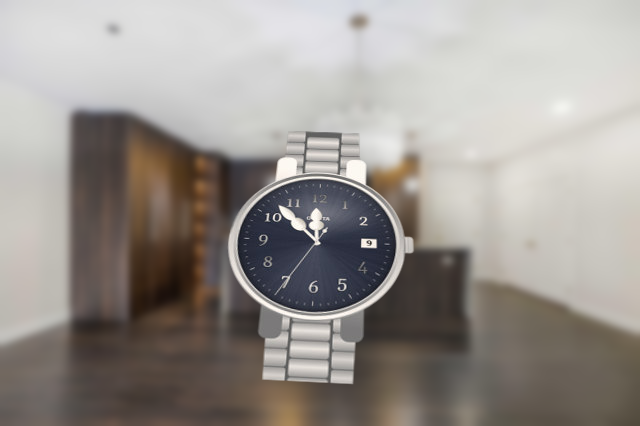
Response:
11h52m35s
